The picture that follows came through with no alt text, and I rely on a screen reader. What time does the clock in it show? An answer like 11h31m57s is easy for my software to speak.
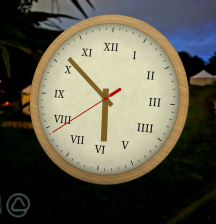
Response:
5h51m39s
